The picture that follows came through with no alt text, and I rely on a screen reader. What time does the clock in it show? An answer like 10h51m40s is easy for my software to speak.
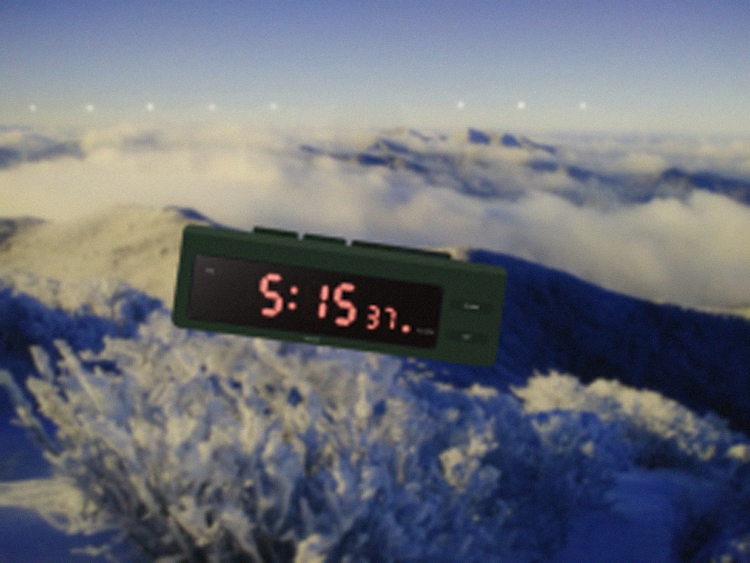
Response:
5h15m37s
